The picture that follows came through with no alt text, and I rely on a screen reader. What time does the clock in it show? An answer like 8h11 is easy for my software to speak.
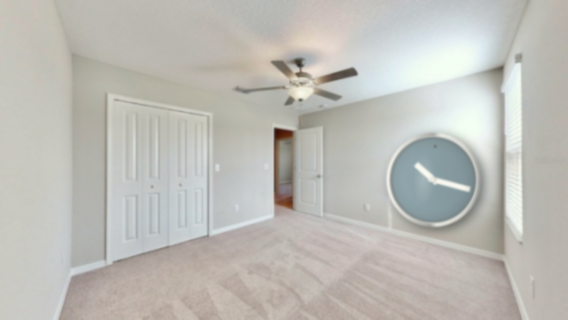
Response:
10h17
